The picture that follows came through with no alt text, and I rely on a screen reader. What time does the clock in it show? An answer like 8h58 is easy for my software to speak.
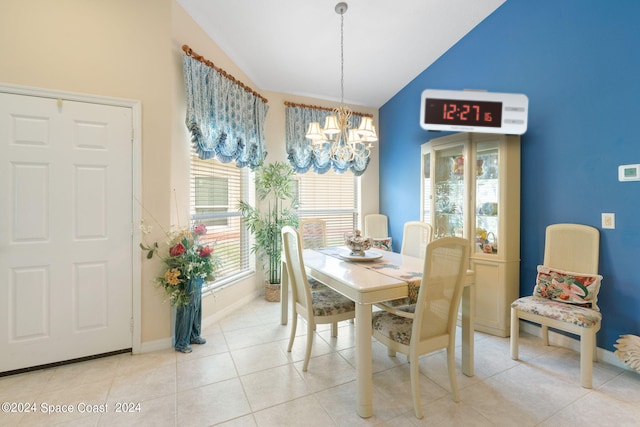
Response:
12h27
